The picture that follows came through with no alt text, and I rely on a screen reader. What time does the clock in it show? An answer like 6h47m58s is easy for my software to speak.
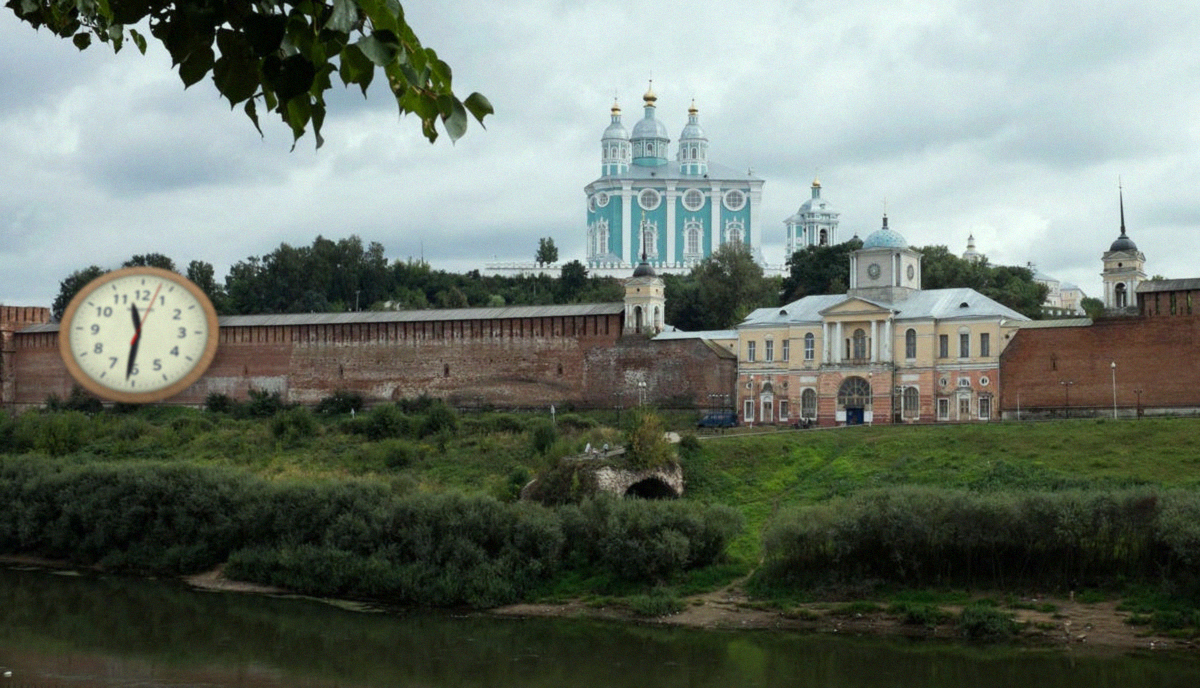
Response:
11h31m03s
